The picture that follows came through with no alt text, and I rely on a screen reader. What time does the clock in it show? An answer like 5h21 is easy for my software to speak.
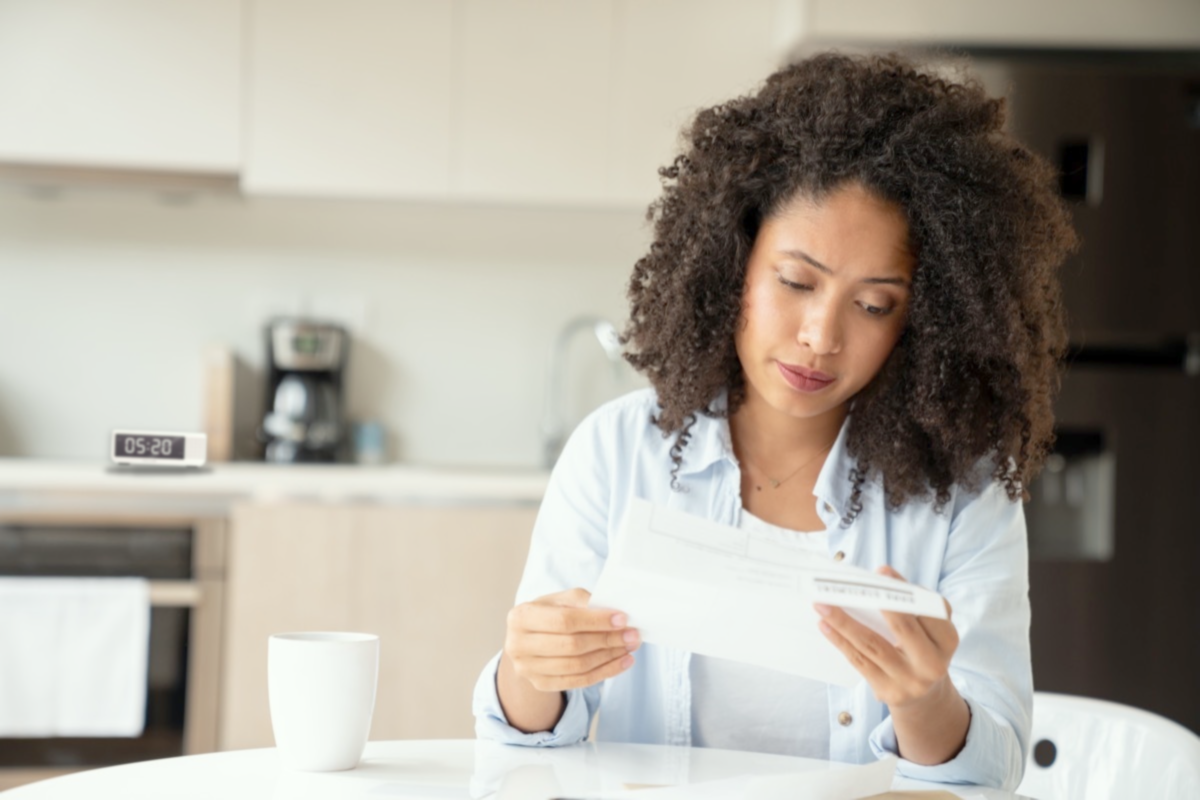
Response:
5h20
